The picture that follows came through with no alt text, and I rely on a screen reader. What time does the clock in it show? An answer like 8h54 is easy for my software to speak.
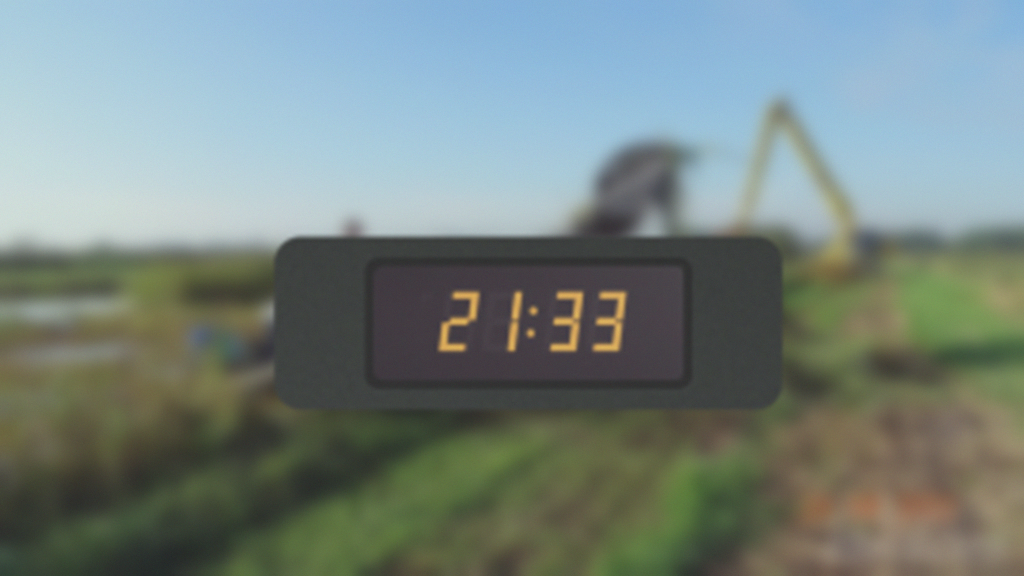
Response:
21h33
